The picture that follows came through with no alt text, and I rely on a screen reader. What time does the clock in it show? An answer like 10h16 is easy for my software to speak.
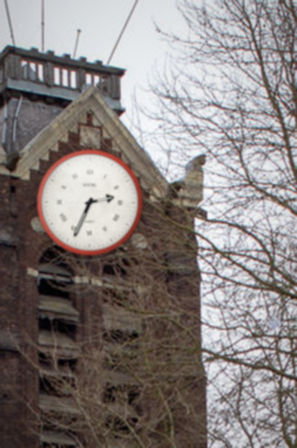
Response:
2h34
